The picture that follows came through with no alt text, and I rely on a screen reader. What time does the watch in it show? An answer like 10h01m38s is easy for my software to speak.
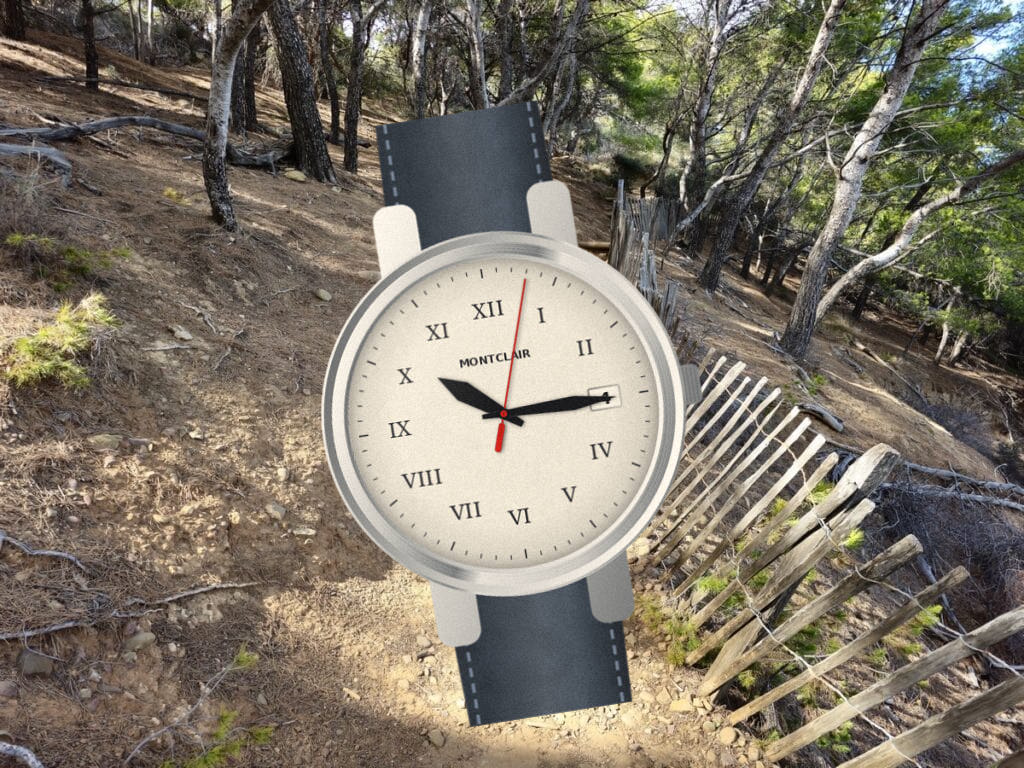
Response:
10h15m03s
